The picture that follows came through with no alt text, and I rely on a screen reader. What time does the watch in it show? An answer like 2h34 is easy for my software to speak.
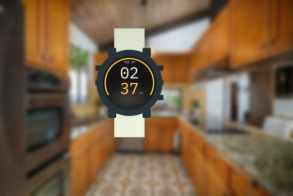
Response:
2h37
